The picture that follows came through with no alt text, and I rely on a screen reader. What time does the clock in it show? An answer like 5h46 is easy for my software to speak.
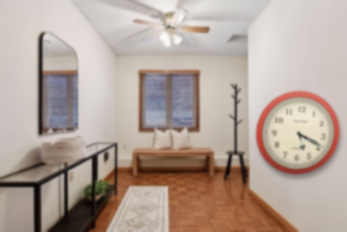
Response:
5h19
